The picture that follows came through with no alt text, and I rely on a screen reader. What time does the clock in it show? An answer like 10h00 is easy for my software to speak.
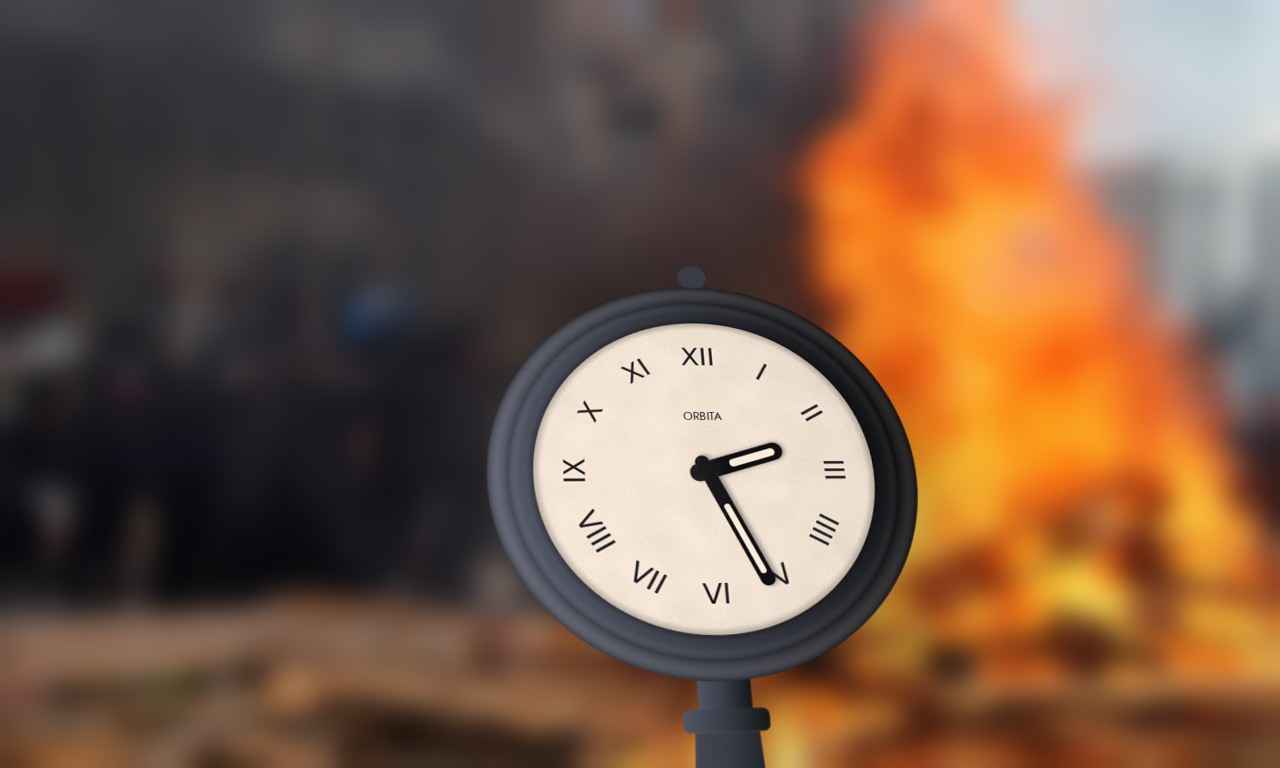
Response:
2h26
